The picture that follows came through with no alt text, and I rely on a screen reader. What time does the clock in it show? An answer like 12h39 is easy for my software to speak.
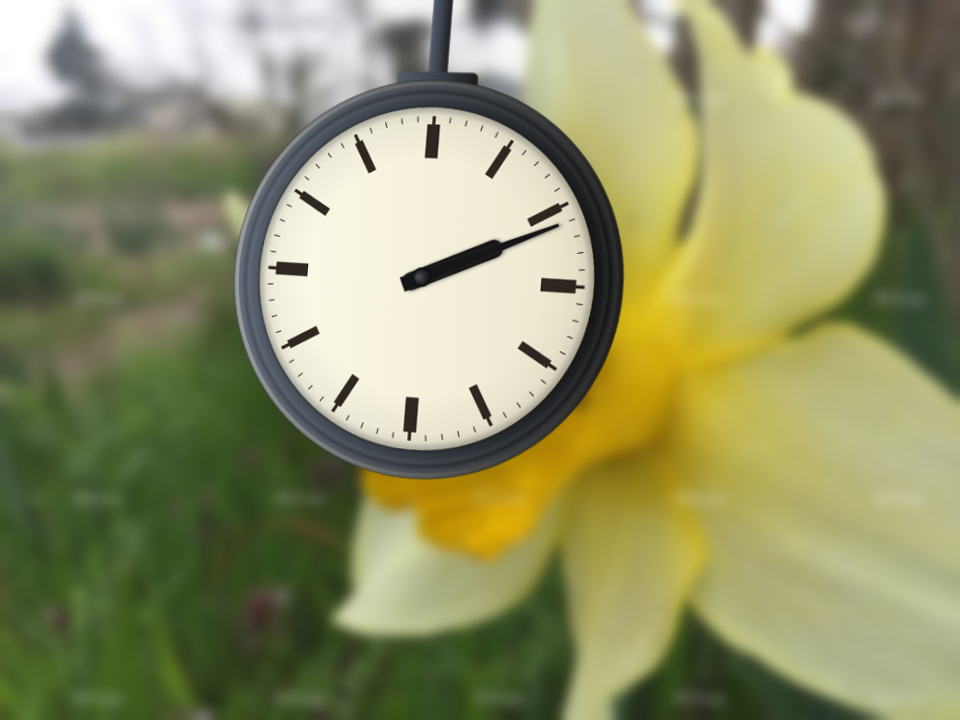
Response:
2h11
